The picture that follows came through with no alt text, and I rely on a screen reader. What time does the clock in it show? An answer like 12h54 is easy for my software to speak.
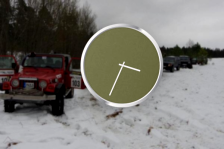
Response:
3h34
